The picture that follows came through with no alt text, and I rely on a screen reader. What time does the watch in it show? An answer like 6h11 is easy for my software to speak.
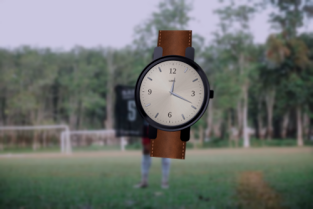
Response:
12h19
